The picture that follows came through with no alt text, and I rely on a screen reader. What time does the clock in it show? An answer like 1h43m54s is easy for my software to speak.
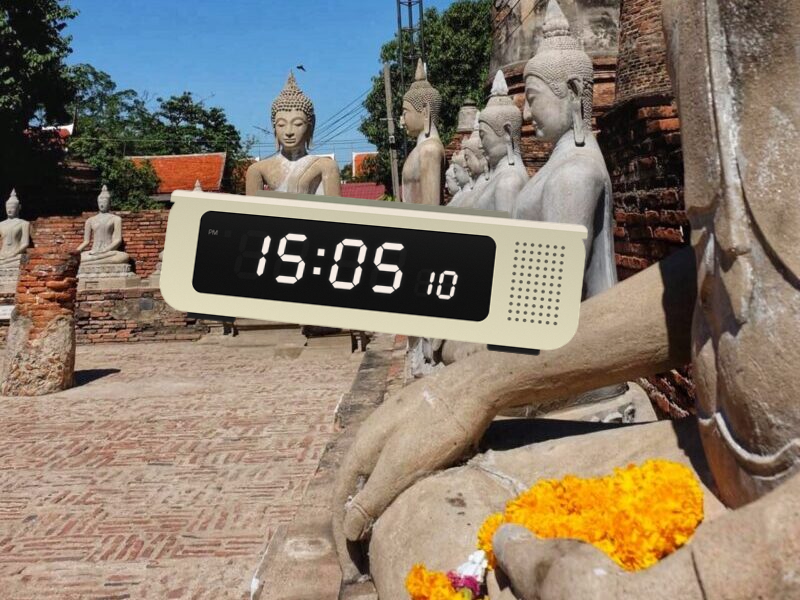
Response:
15h05m10s
